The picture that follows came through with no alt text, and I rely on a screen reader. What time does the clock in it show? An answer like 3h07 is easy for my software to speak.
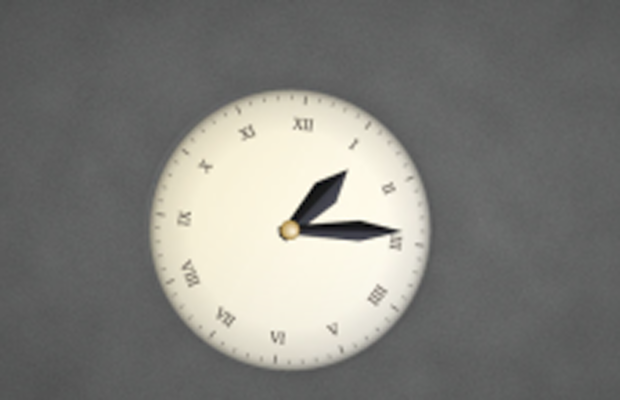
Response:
1h14
